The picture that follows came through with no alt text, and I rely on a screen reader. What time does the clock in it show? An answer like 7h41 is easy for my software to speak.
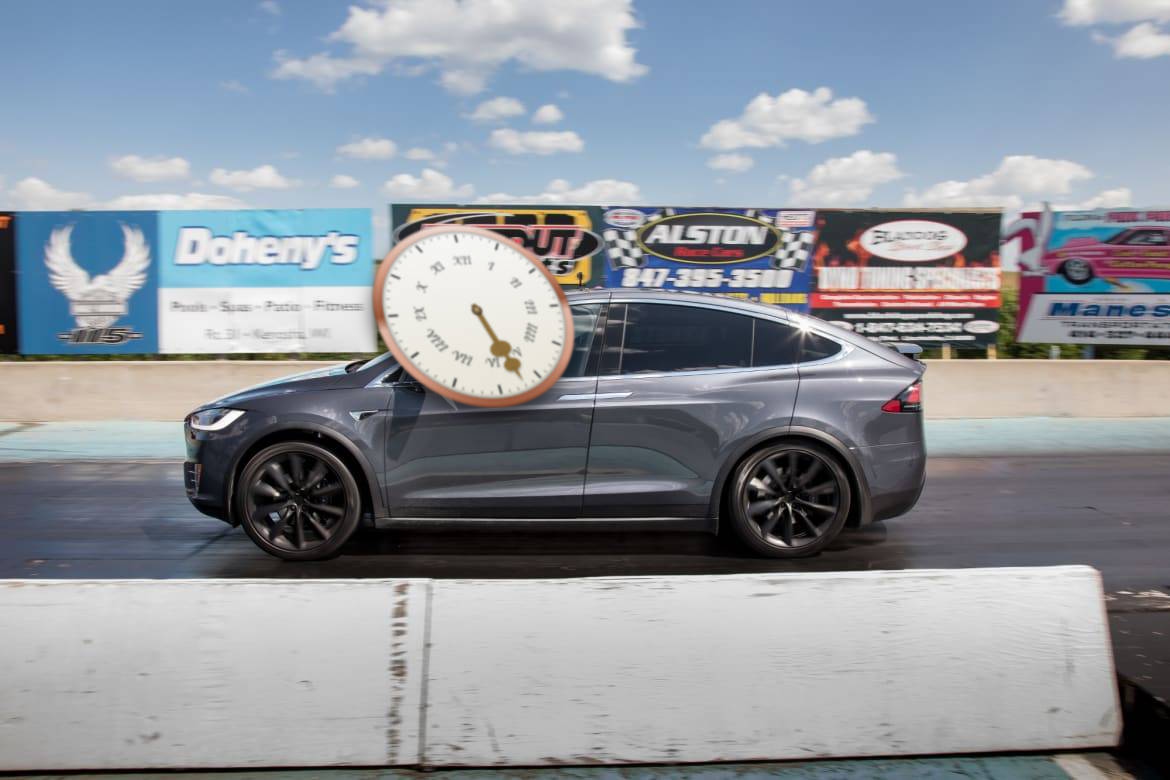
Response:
5h27
